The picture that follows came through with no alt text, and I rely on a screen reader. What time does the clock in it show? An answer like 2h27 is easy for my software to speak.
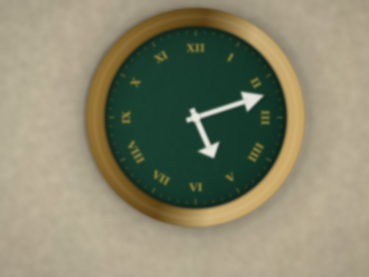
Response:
5h12
